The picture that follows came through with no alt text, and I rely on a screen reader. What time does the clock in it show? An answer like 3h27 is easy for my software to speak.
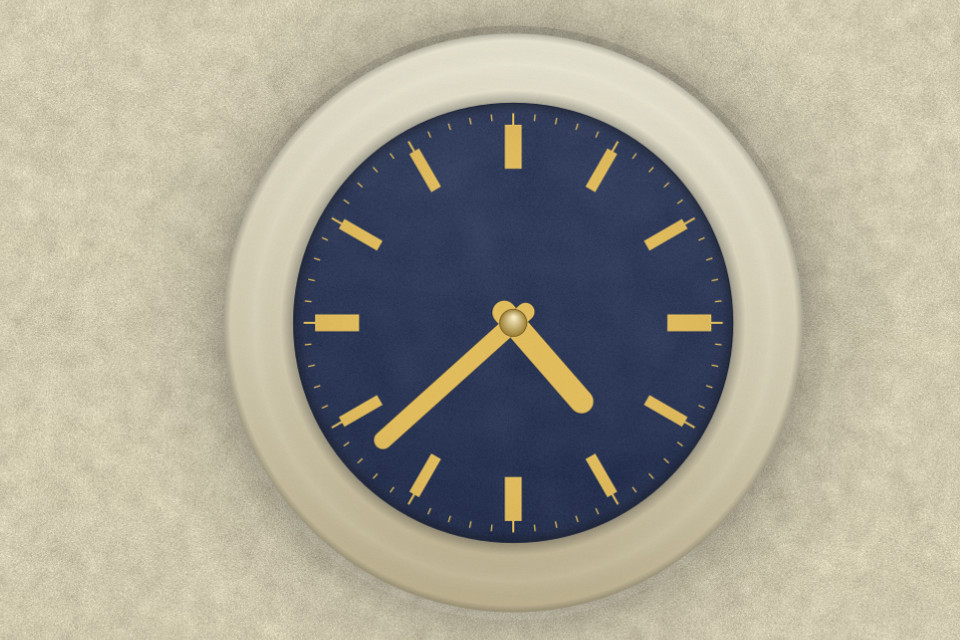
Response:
4h38
